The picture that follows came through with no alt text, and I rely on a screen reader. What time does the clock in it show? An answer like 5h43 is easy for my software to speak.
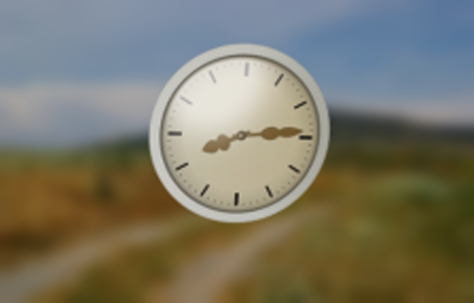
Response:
8h14
